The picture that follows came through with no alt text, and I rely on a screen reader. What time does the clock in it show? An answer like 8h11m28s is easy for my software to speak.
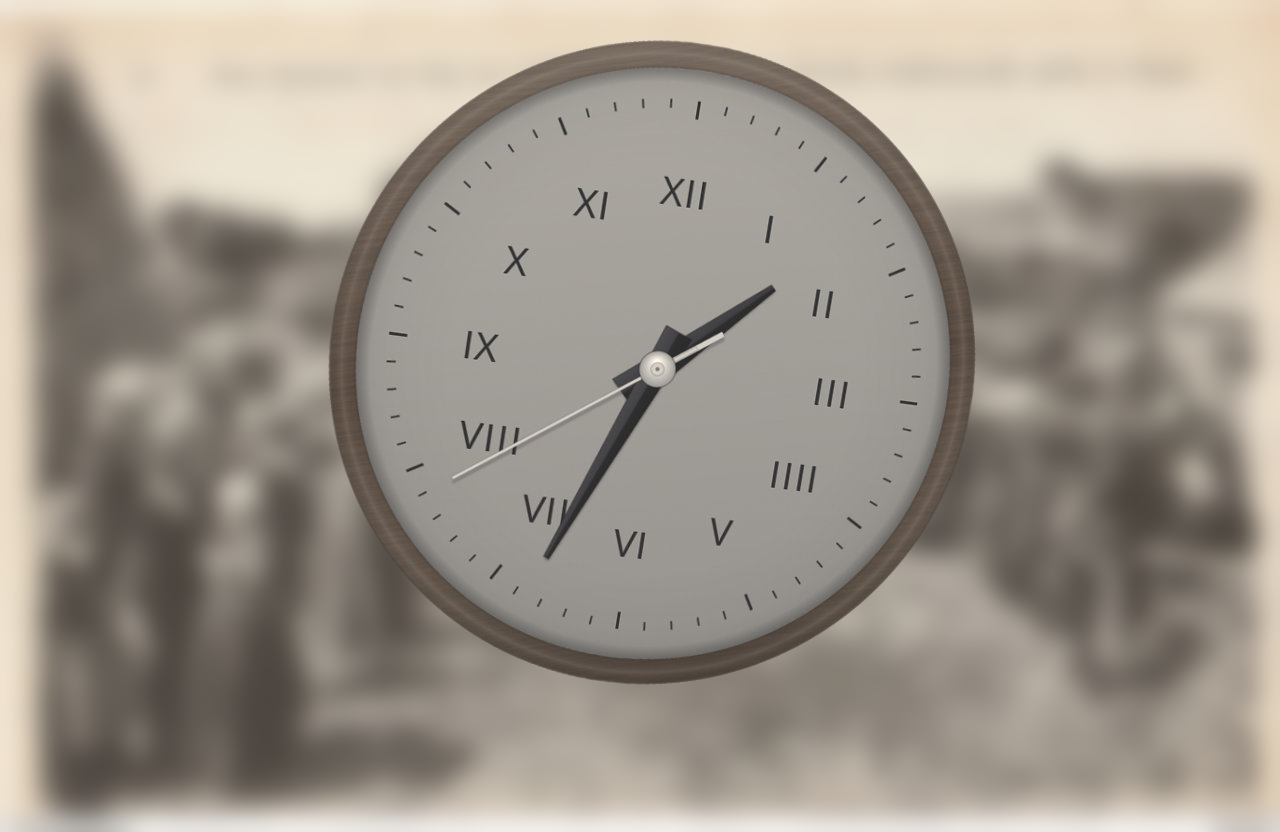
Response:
1h33m39s
